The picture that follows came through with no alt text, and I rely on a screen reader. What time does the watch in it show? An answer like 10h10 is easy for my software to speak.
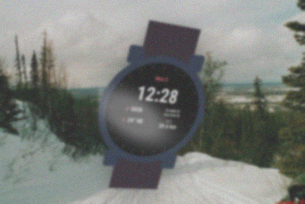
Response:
12h28
